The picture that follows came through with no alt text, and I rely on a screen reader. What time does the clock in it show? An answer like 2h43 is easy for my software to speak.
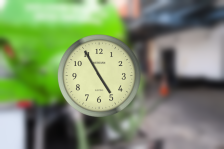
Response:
4h55
